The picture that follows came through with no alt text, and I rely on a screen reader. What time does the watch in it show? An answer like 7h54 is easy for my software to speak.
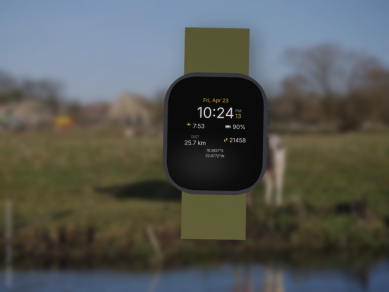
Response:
10h24
